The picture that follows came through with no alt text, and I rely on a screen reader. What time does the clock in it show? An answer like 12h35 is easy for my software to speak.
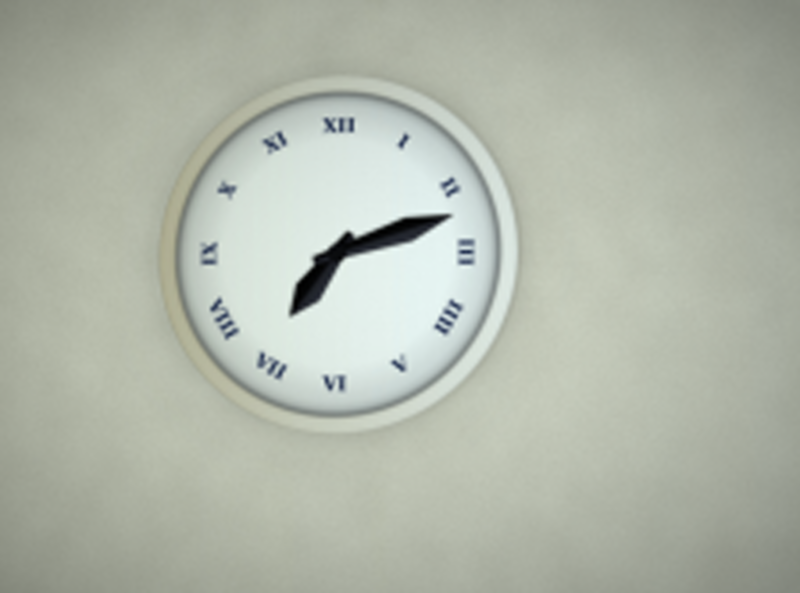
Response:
7h12
